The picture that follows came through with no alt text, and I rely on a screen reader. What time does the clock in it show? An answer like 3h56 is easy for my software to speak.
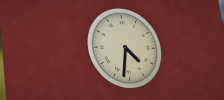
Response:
4h32
